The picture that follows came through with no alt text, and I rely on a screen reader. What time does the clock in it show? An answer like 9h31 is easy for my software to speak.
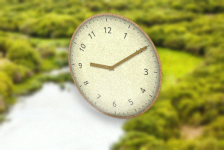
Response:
9h10
